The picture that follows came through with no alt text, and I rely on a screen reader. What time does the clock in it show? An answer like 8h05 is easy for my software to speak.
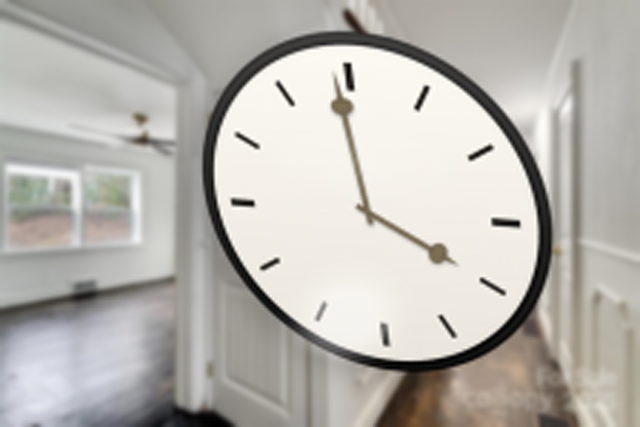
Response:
3h59
